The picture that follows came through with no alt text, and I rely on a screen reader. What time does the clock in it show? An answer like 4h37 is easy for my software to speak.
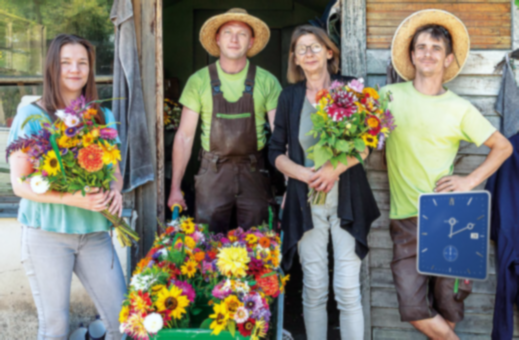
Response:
12h11
